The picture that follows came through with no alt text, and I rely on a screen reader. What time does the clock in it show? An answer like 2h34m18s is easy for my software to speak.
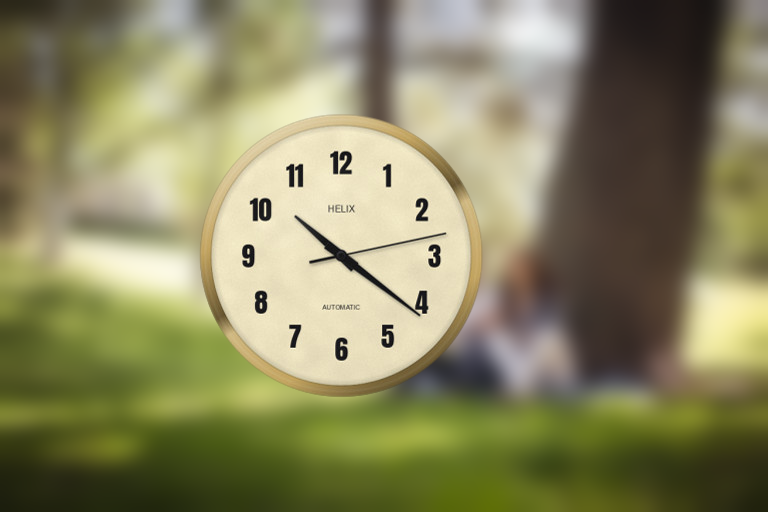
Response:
10h21m13s
